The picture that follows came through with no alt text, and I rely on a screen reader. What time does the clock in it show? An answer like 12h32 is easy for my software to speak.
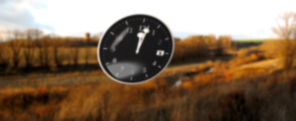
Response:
12h02
